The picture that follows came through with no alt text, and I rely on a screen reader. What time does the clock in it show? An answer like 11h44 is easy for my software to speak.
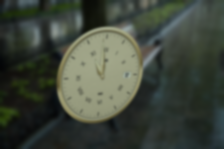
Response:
10h59
